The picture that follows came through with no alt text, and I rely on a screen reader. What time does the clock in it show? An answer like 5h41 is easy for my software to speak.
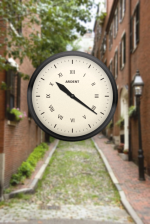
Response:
10h21
